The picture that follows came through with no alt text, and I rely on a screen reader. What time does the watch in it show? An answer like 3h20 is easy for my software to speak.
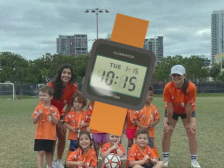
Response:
10h15
